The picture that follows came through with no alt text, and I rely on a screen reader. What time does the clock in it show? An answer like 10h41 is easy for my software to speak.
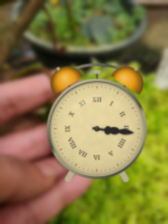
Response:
3h16
